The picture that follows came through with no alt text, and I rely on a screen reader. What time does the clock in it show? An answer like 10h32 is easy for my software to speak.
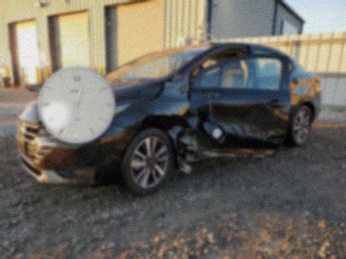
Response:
12h32
